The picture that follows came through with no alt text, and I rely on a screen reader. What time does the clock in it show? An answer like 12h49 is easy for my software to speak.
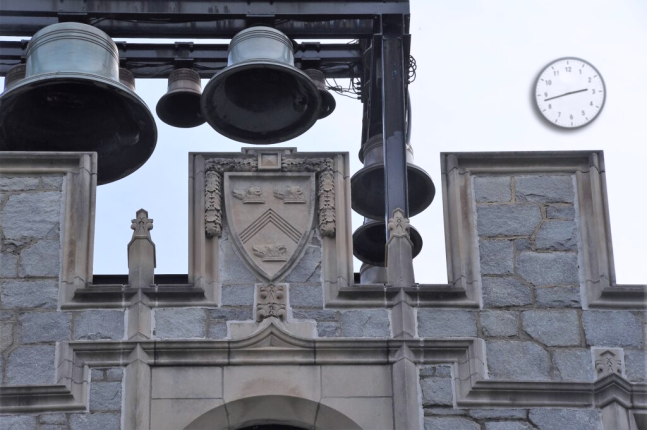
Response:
2h43
